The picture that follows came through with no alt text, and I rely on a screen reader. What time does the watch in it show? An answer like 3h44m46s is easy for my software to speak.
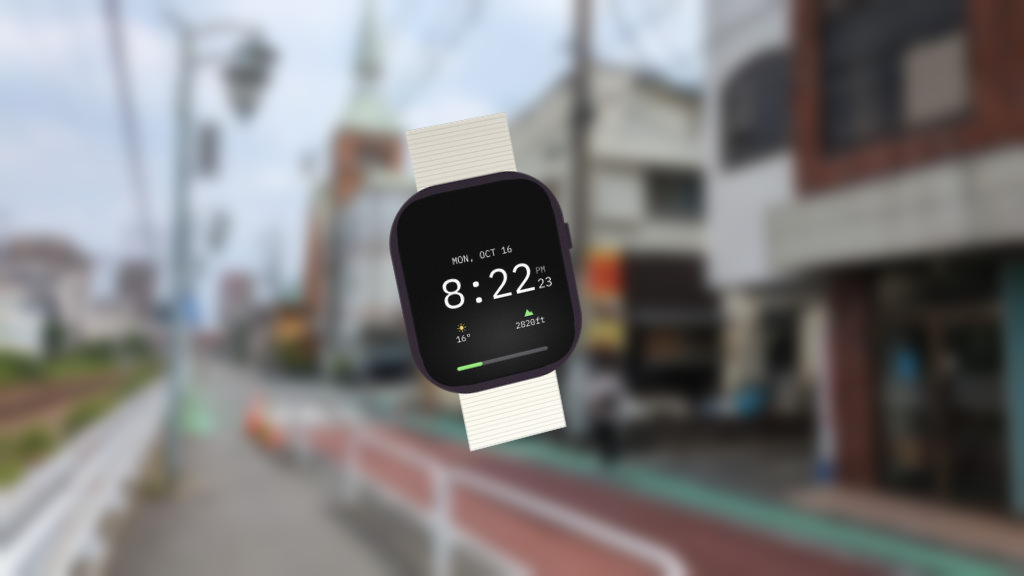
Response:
8h22m23s
